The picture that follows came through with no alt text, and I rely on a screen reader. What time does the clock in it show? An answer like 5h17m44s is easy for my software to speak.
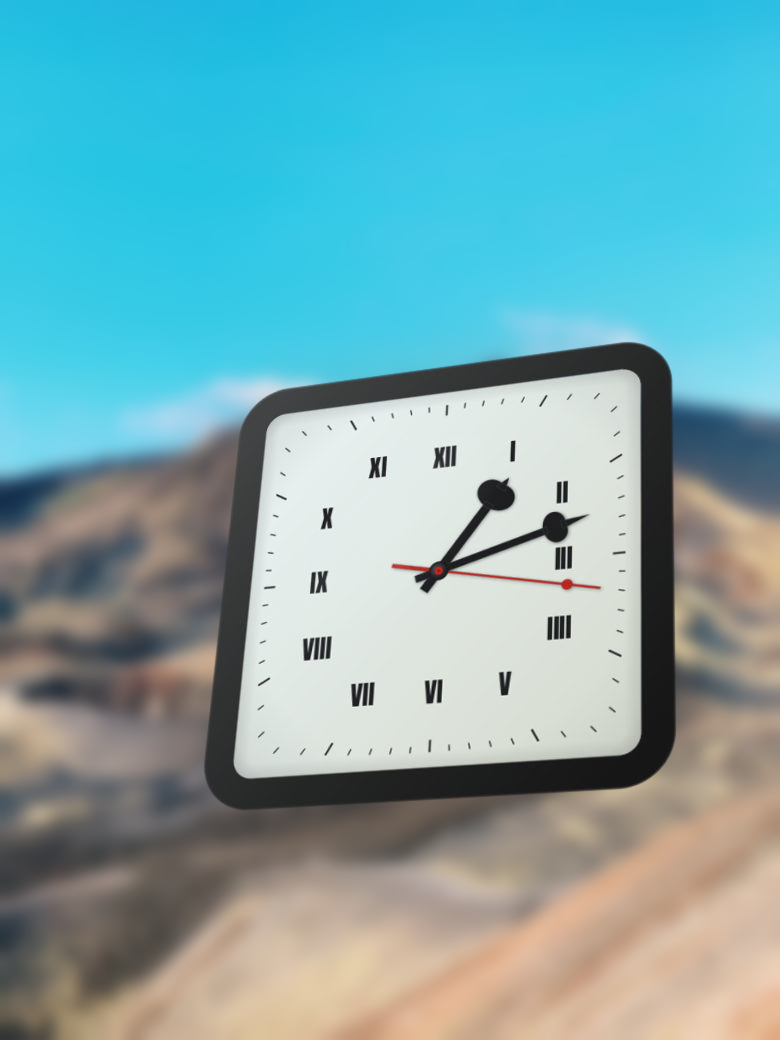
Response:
1h12m17s
